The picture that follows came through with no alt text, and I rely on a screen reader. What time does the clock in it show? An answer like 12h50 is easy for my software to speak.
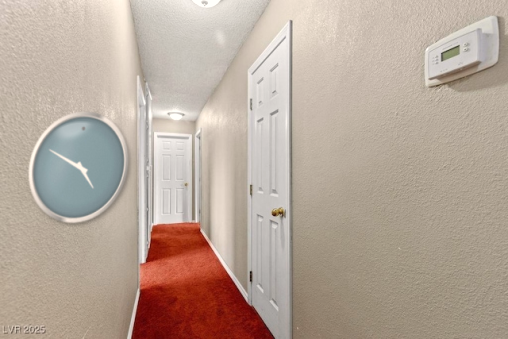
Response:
4h50
